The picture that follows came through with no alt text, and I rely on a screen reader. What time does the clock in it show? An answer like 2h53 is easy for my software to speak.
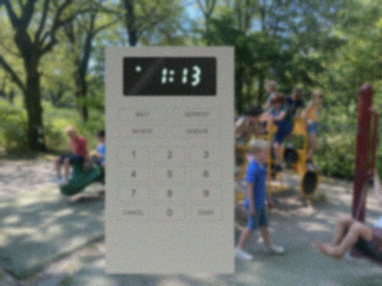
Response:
1h13
